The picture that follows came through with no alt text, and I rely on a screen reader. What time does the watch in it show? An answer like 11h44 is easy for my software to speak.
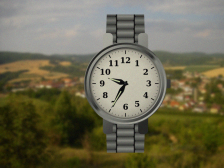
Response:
9h35
